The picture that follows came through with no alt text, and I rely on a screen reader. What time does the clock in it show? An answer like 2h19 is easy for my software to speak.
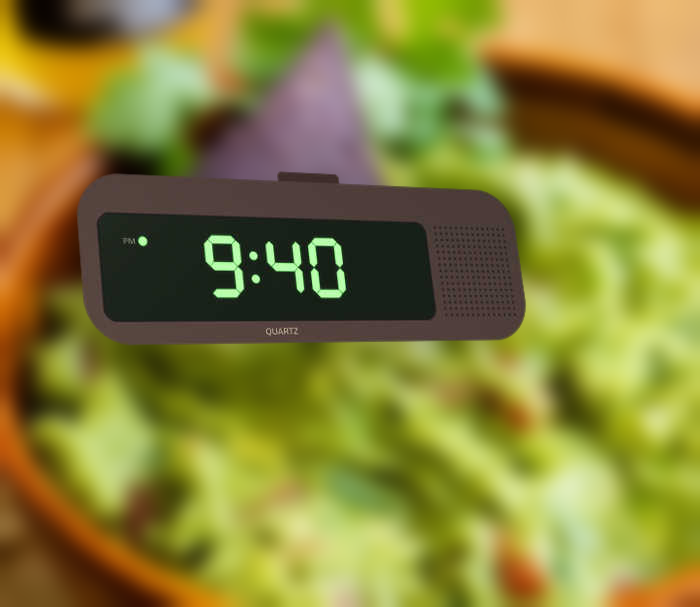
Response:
9h40
